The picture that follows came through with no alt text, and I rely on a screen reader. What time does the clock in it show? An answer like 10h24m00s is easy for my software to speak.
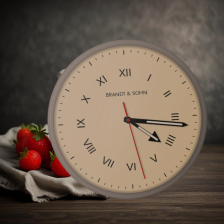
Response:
4h16m28s
